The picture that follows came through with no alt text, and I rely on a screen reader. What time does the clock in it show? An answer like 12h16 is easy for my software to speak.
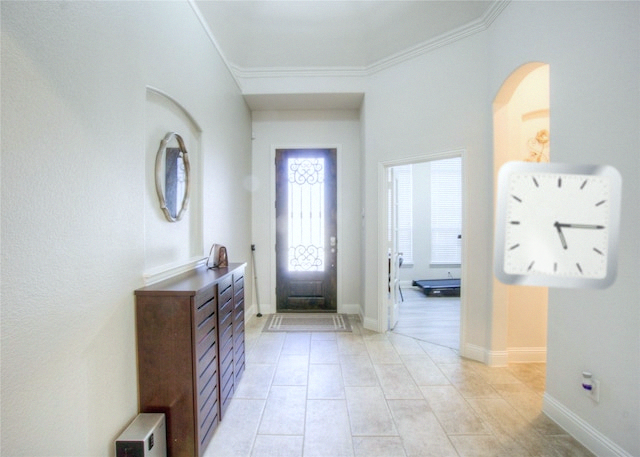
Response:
5h15
